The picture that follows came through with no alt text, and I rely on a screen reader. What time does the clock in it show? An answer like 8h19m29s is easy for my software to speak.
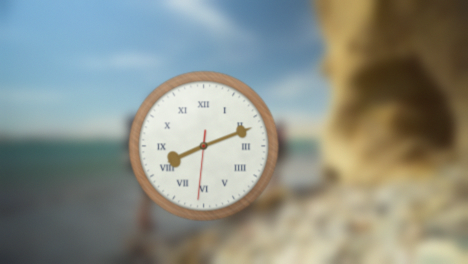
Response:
8h11m31s
